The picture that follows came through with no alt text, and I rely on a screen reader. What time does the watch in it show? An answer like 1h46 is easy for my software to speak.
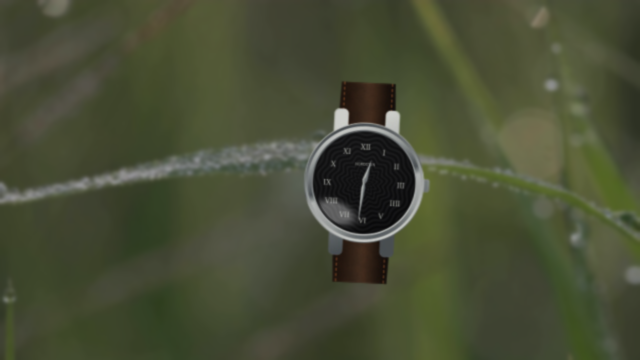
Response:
12h31
